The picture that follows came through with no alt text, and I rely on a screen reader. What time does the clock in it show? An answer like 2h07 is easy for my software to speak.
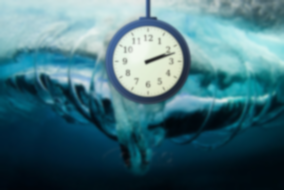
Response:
2h12
